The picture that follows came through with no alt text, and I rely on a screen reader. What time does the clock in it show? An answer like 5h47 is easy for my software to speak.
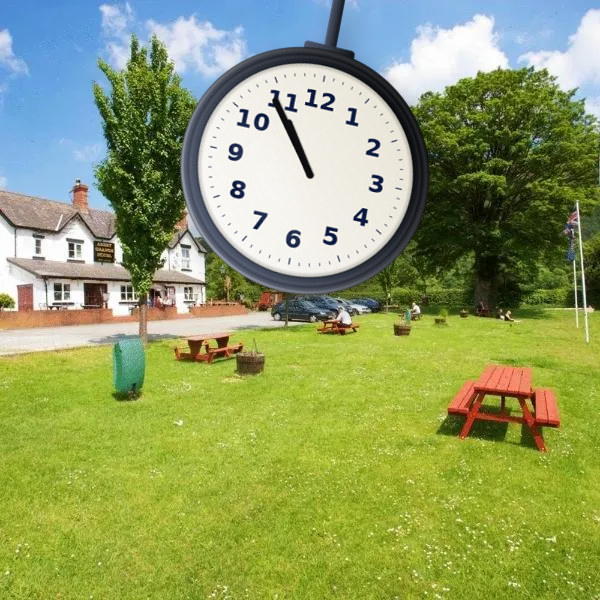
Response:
10h54
